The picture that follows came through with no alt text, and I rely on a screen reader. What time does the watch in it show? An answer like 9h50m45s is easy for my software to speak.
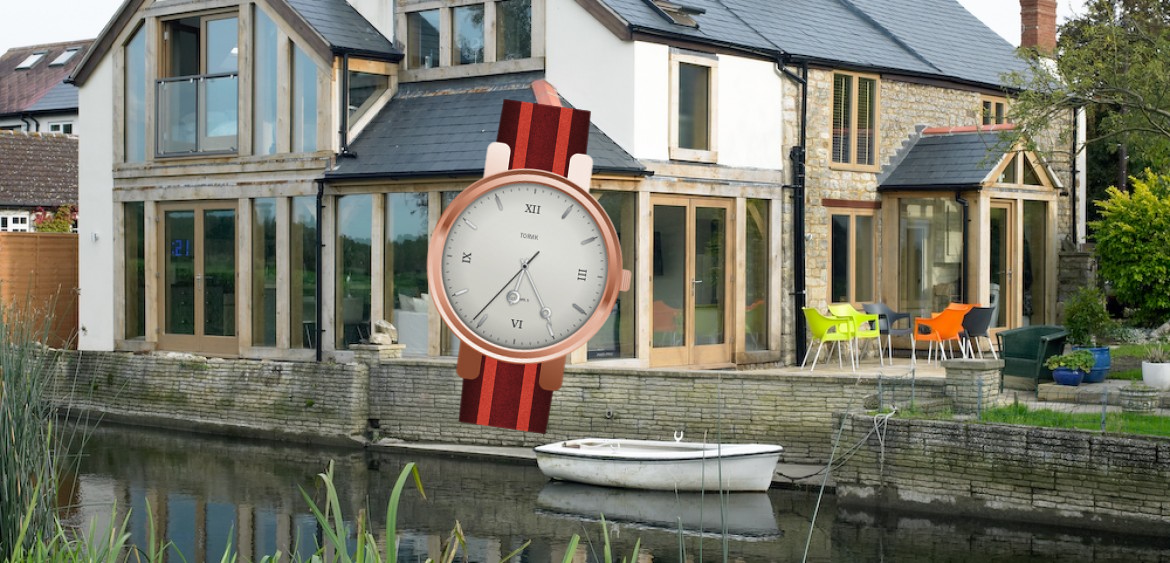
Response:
6h24m36s
